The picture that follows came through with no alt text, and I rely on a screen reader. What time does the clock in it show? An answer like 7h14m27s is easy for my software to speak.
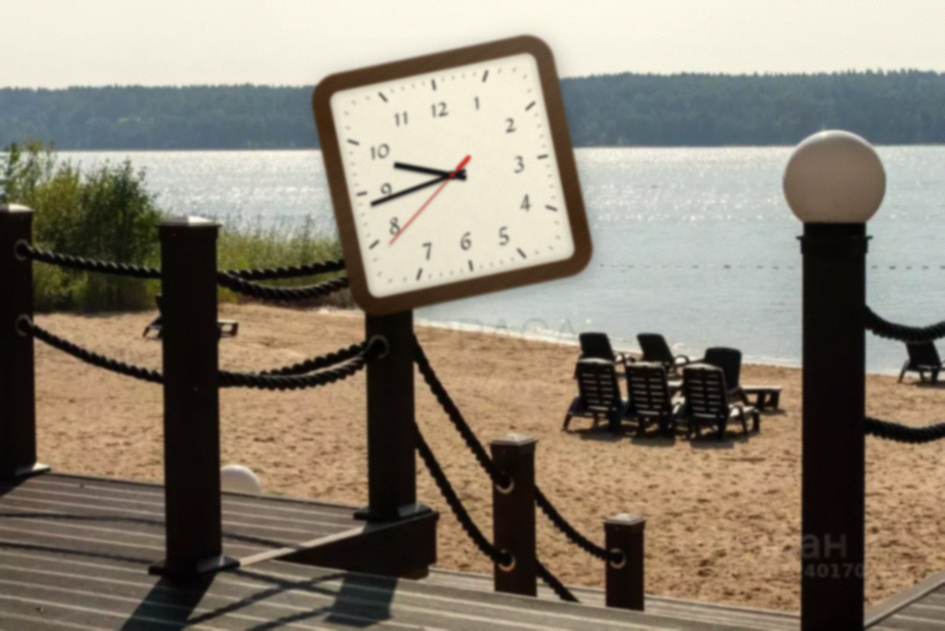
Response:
9h43m39s
